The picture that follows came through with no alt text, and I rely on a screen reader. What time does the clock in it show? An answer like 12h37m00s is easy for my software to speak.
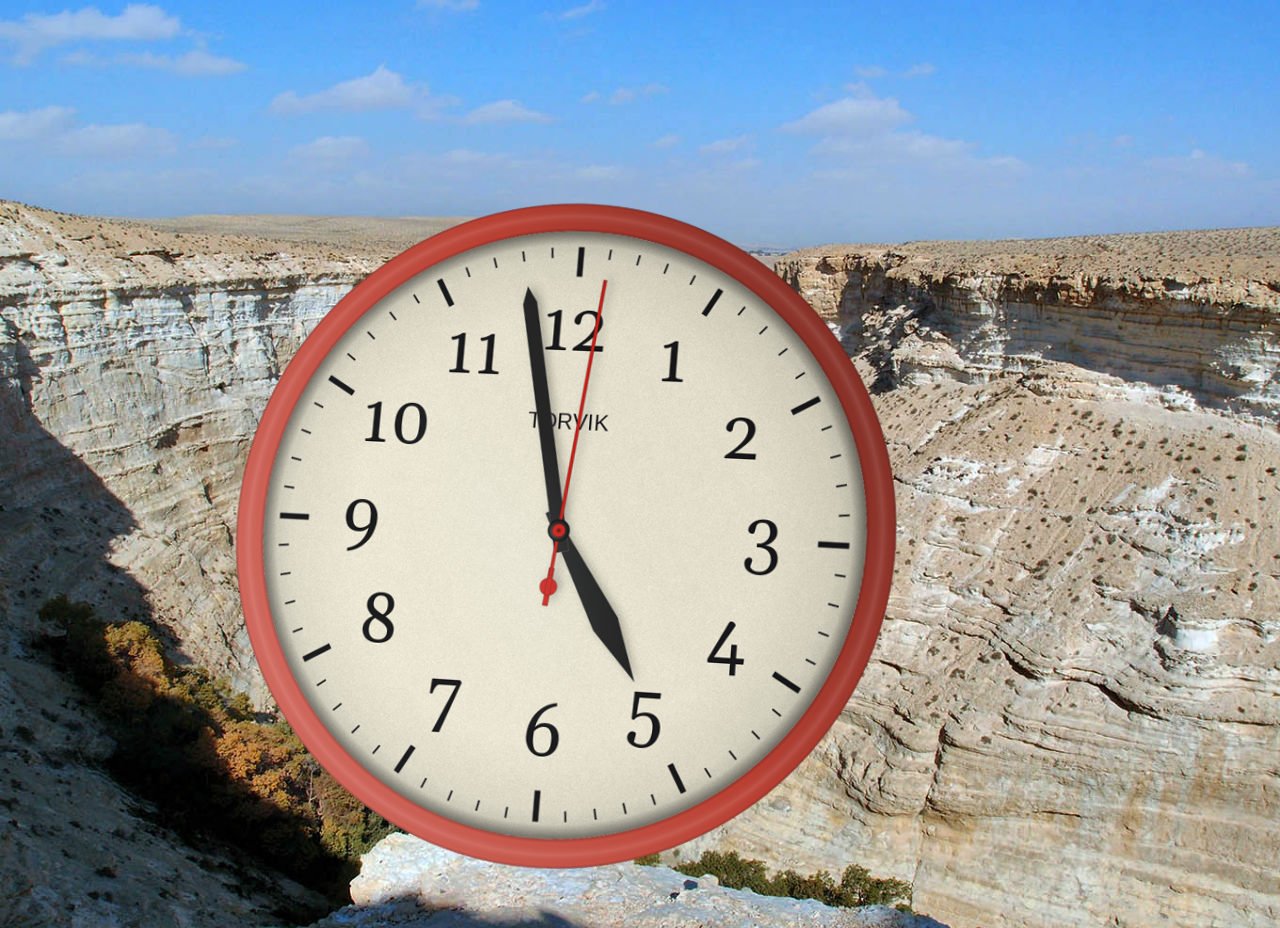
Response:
4h58m01s
